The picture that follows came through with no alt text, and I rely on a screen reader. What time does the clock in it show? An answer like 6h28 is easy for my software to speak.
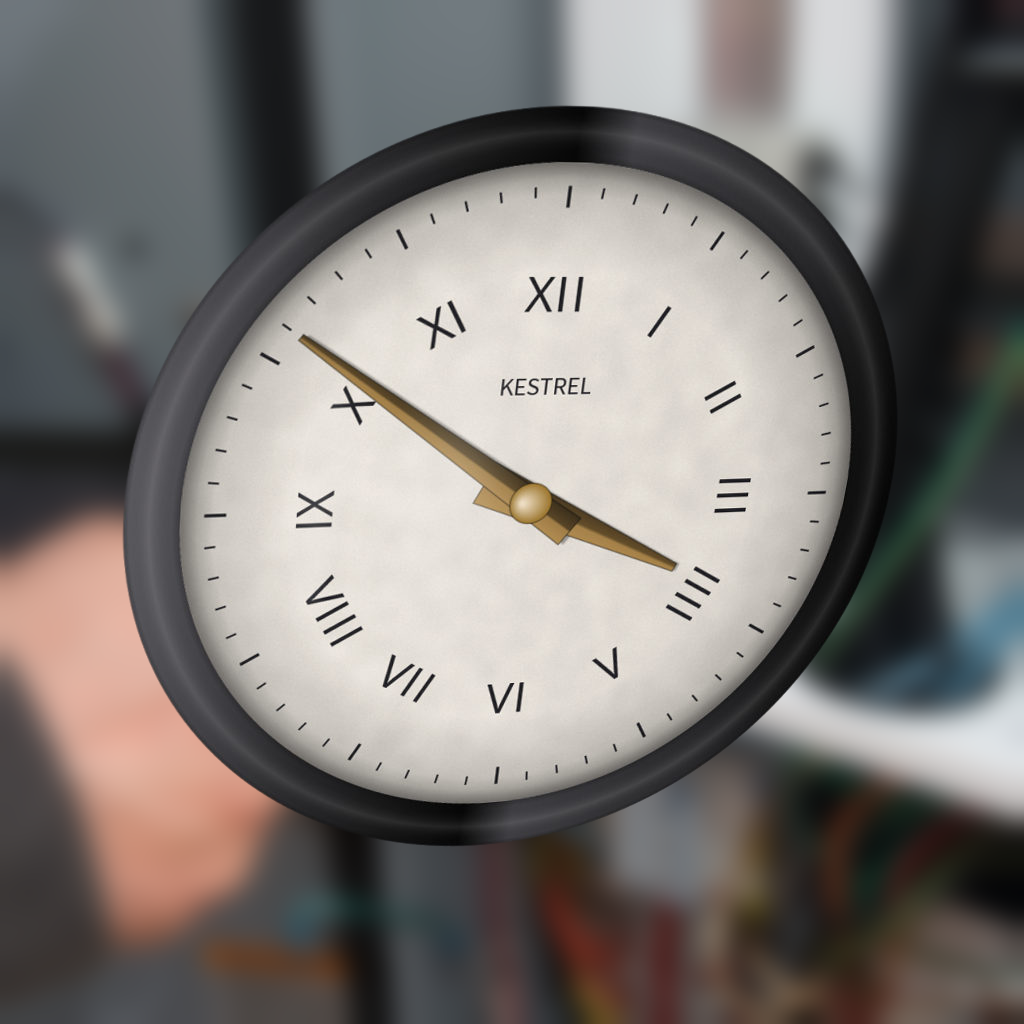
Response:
3h51
